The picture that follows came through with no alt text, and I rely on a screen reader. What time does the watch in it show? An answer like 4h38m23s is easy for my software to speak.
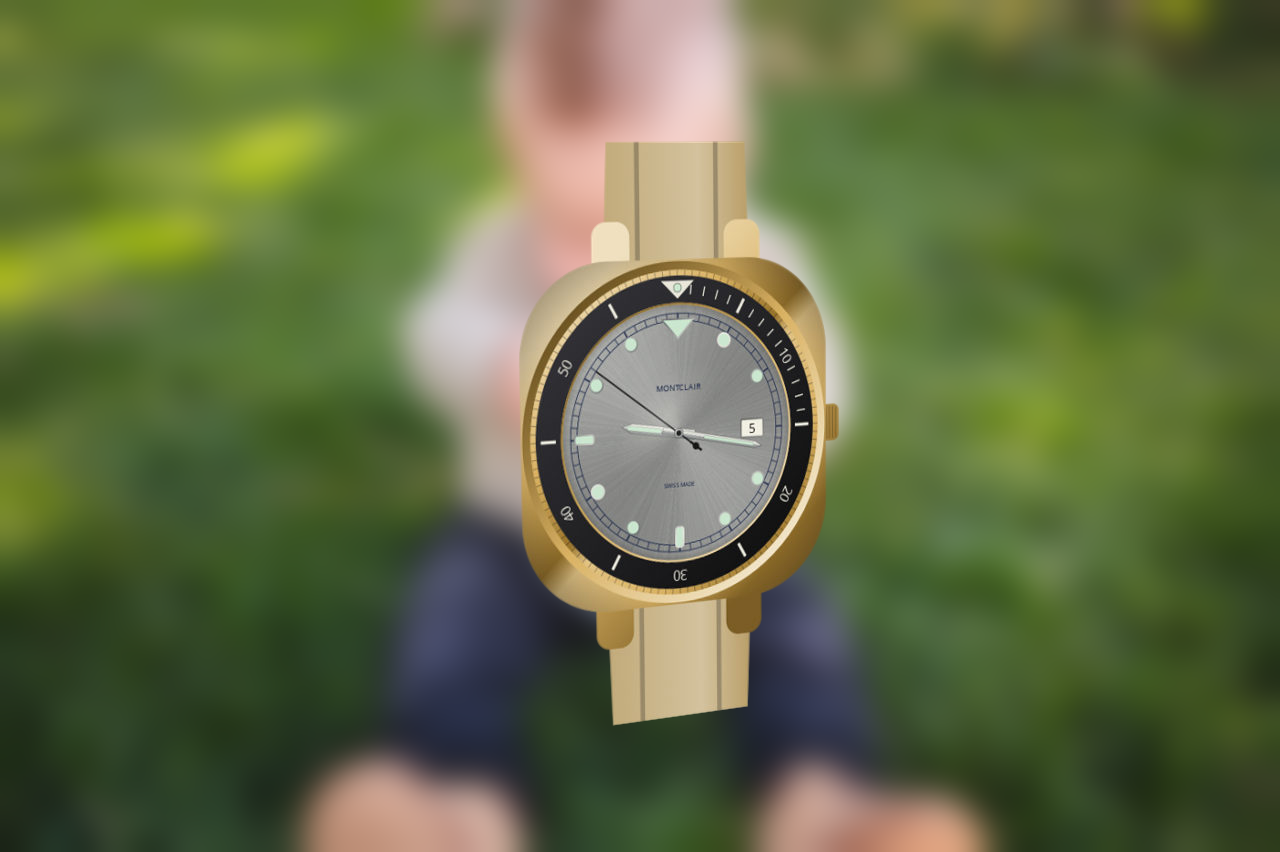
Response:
9h16m51s
